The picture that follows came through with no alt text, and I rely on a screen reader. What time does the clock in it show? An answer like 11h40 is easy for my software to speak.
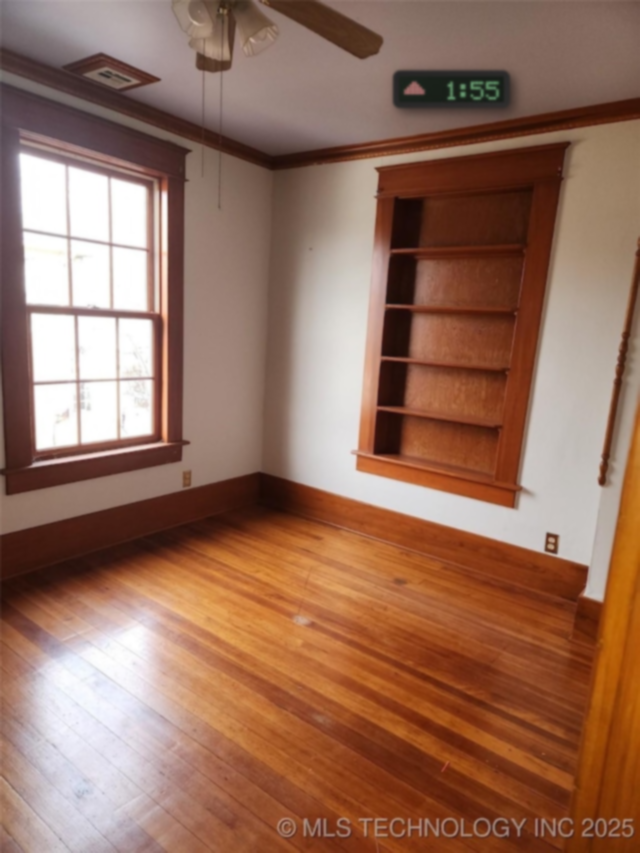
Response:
1h55
